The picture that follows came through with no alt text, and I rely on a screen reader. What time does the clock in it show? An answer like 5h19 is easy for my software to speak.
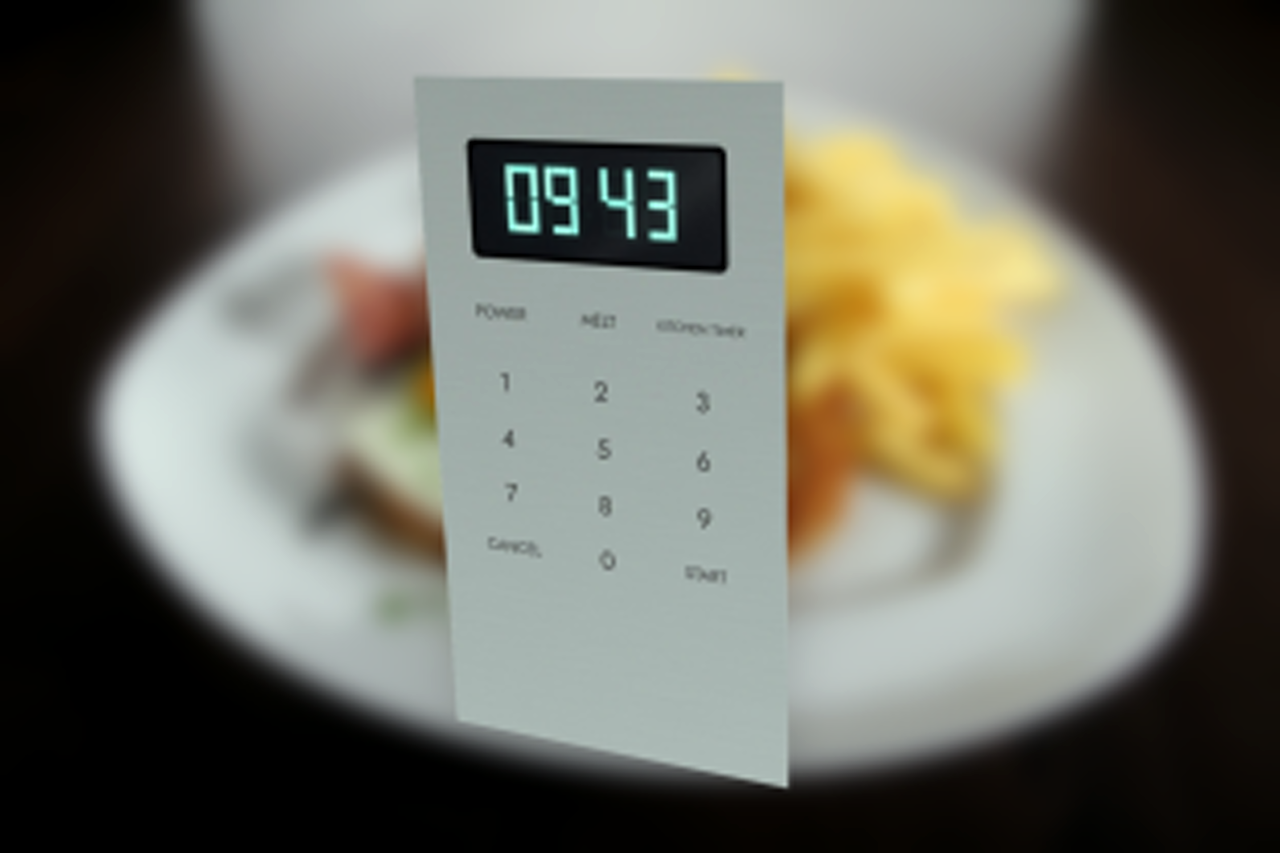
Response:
9h43
